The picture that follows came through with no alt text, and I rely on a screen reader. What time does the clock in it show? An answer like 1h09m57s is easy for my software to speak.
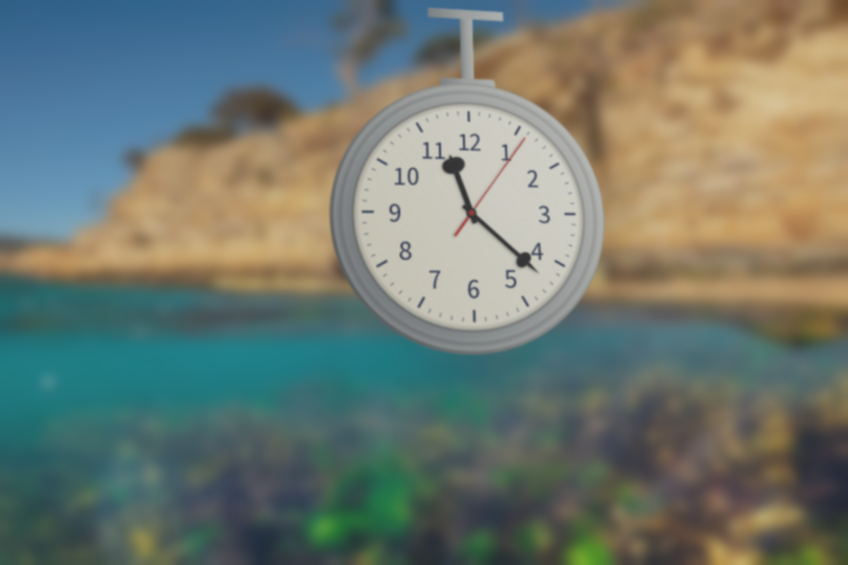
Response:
11h22m06s
